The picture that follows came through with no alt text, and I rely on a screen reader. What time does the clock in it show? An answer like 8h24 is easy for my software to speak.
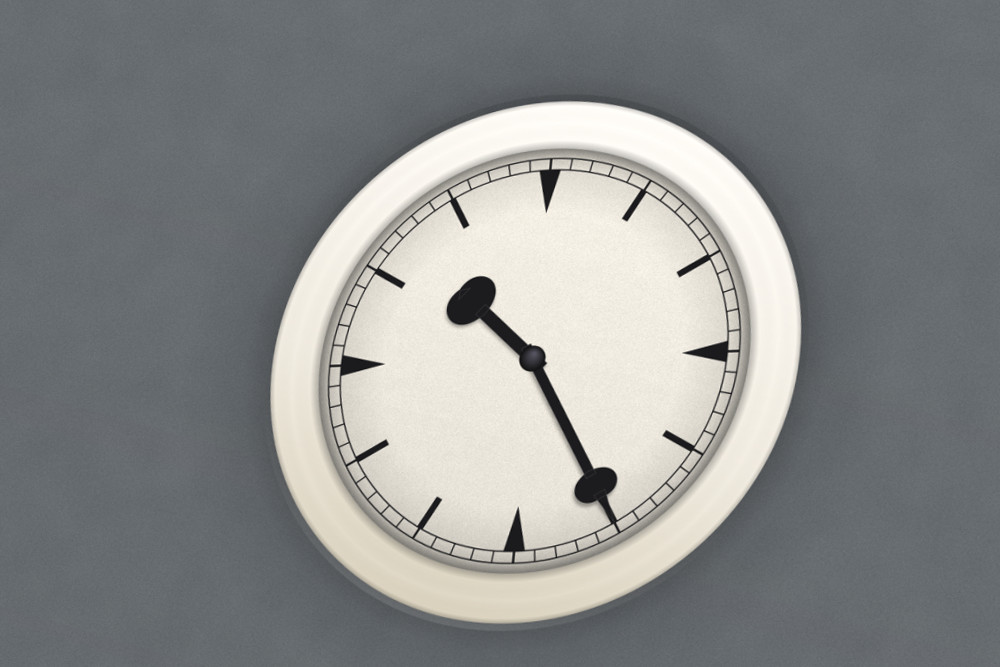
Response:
10h25
